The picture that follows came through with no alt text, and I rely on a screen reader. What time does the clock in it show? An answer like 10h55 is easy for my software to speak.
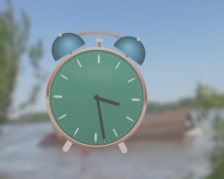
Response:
3h28
